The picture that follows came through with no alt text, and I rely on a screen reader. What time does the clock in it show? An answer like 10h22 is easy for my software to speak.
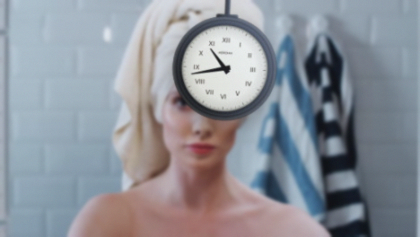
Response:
10h43
